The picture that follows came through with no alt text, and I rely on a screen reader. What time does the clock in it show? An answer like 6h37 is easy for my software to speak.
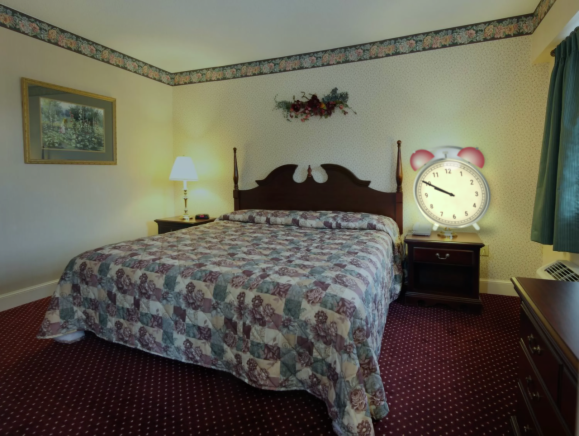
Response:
9h50
